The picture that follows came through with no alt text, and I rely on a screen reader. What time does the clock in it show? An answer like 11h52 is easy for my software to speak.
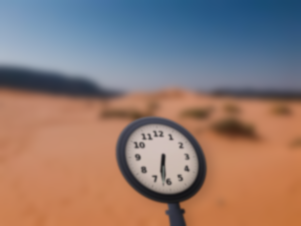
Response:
6h32
